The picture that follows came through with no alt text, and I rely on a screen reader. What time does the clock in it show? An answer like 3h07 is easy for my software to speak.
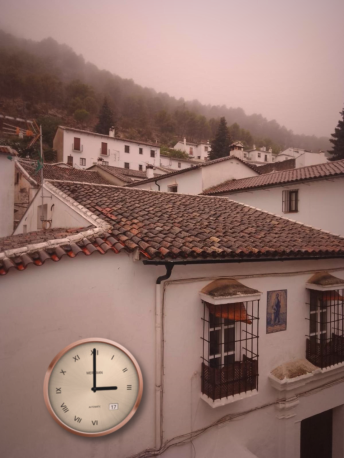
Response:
3h00
